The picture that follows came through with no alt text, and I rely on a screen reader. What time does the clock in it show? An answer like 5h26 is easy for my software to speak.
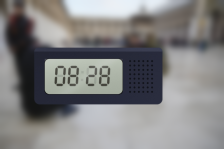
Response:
8h28
